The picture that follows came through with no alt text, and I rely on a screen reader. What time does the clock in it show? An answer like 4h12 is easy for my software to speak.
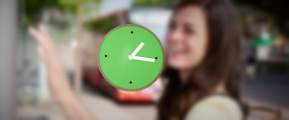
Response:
1h16
